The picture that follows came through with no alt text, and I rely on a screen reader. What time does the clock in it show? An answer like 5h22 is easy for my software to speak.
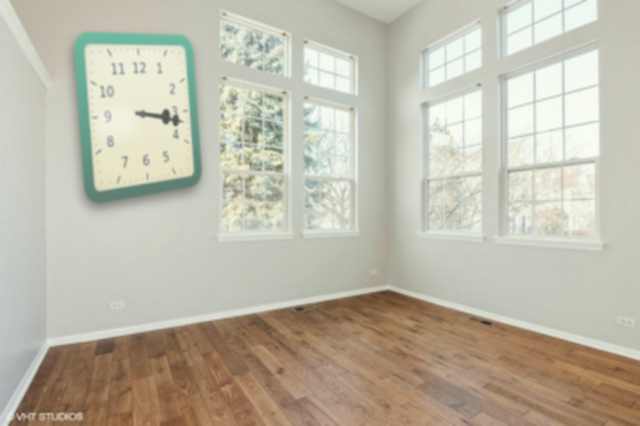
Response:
3h17
